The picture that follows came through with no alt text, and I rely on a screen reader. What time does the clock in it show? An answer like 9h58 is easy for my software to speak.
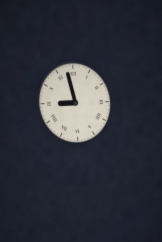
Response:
8h58
